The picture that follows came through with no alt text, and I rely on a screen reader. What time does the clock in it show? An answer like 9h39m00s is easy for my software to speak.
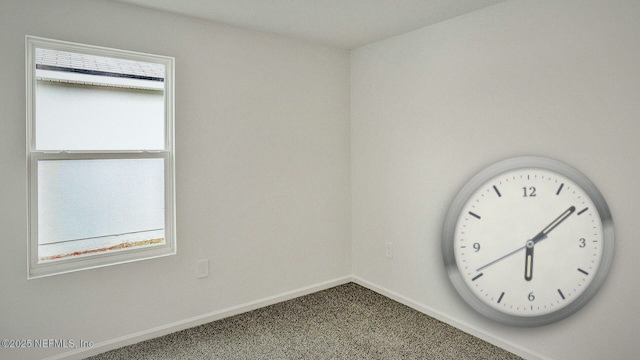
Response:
6h08m41s
